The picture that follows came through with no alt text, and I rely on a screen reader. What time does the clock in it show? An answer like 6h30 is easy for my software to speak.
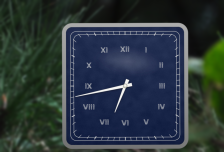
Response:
6h43
